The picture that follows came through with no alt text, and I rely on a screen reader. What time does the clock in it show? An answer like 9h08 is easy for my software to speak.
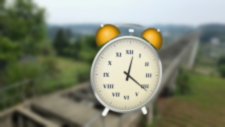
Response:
12h21
